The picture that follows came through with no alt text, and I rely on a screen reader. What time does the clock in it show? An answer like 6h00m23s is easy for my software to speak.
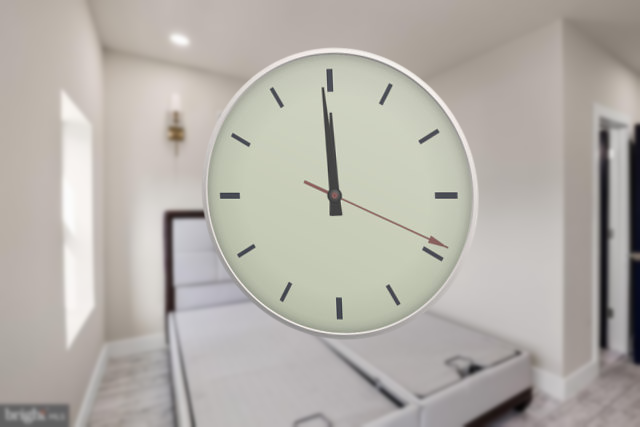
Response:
11h59m19s
